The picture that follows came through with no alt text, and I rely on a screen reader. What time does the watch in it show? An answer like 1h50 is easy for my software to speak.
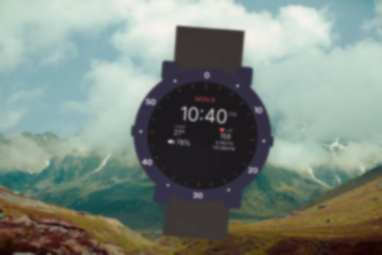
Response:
10h40
